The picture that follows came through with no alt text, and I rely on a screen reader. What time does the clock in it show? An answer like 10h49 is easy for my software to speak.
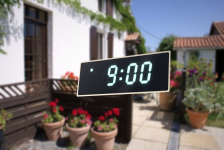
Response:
9h00
